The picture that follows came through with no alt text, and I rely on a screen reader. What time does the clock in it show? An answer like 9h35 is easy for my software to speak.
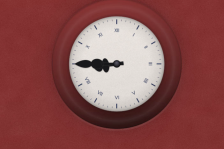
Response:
8h45
